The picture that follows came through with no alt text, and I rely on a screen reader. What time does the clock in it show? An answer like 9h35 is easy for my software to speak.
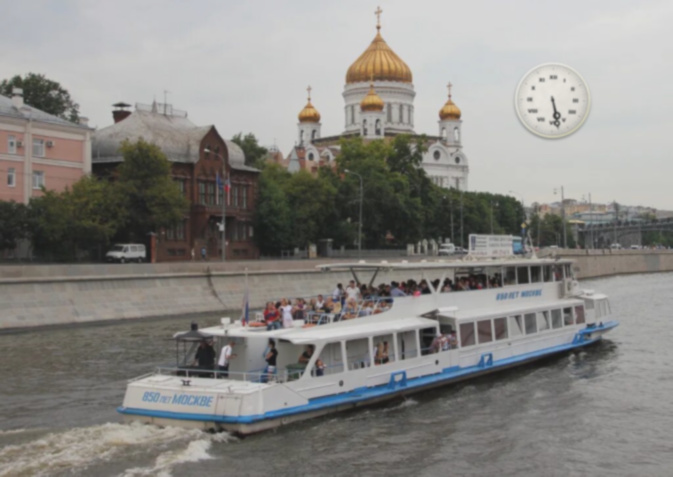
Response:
5h28
